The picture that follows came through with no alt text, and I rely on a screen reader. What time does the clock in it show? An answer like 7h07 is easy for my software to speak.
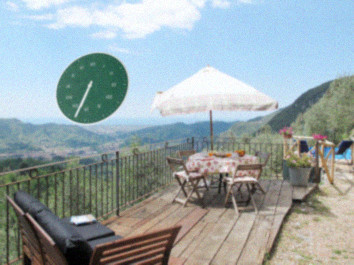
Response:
6h33
